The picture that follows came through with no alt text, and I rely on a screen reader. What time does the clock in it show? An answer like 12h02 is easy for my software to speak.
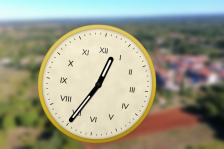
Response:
12h35
